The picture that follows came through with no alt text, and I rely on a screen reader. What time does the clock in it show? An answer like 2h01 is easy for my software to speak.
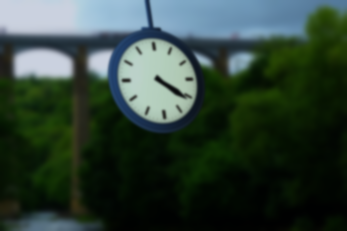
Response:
4h21
